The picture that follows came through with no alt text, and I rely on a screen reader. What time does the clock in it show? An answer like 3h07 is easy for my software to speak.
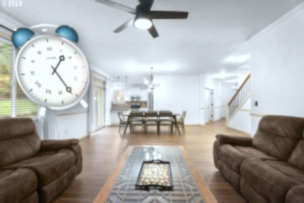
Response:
1h26
